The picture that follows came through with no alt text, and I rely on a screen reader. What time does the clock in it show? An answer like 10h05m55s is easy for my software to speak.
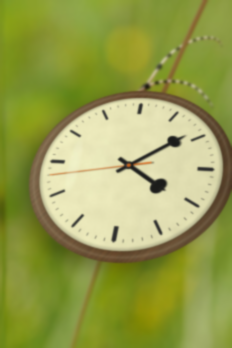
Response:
4h08m43s
